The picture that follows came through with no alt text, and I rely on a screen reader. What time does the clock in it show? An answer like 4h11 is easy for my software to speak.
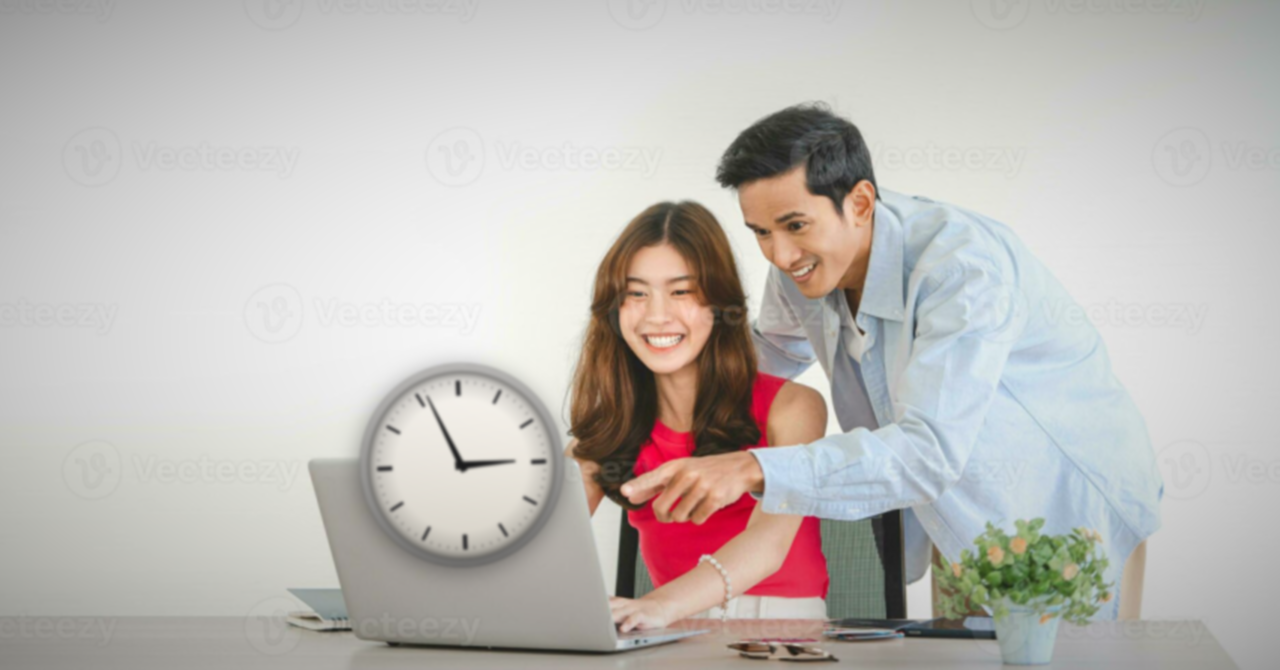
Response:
2h56
